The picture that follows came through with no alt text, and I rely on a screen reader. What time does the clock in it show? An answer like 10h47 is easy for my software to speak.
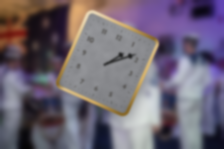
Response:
1h08
